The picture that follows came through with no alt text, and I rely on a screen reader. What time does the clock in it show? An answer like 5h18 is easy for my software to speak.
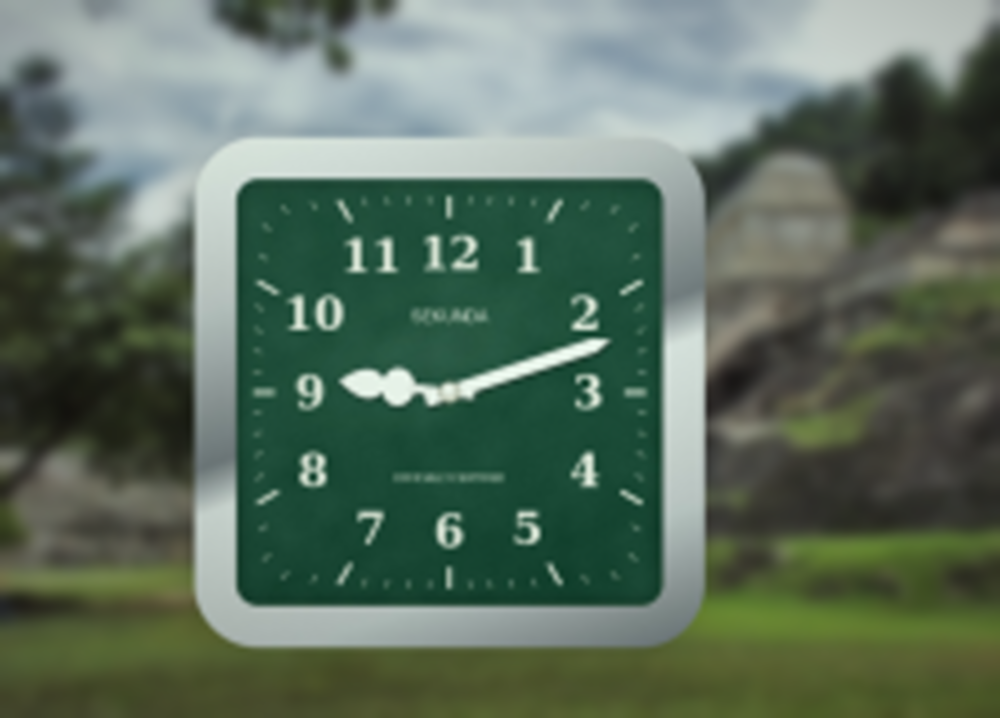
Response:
9h12
